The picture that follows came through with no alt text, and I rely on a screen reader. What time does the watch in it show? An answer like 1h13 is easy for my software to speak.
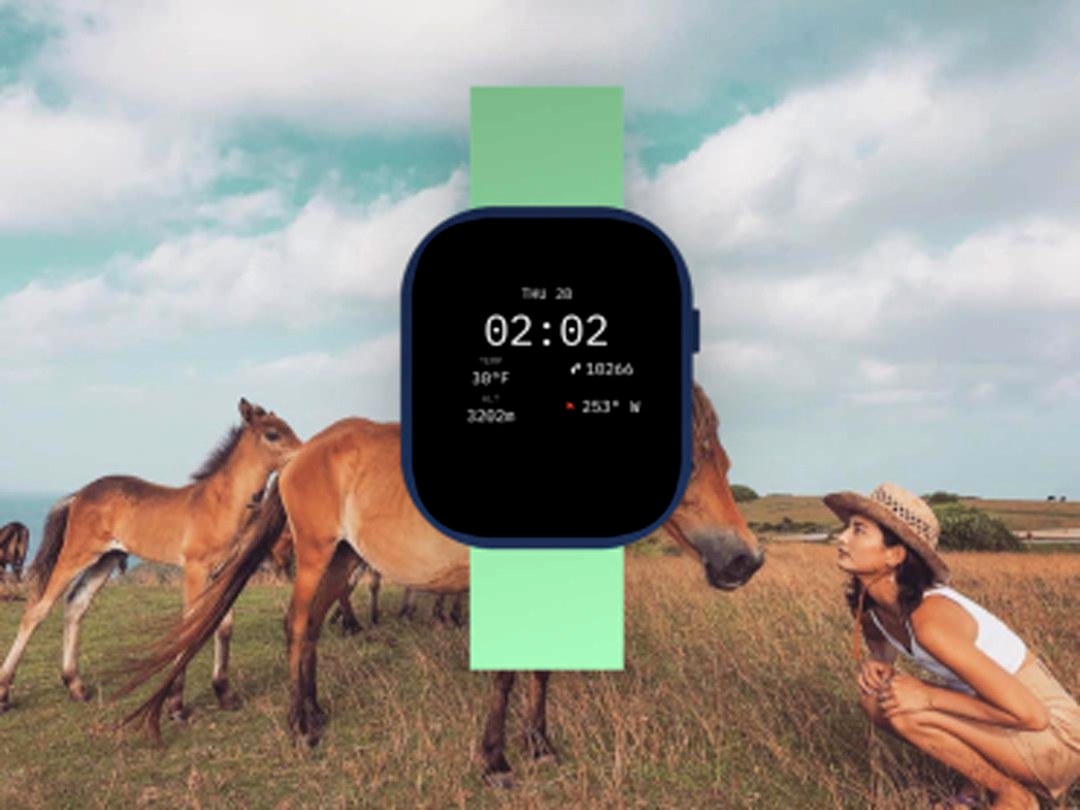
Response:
2h02
